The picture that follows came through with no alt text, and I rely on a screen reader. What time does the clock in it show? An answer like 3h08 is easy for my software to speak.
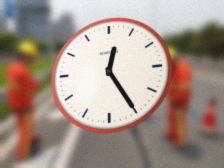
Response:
12h25
